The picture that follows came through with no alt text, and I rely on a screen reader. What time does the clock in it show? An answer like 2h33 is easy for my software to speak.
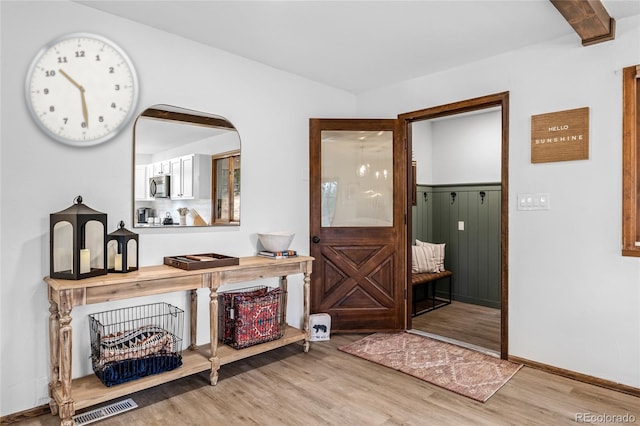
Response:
10h29
